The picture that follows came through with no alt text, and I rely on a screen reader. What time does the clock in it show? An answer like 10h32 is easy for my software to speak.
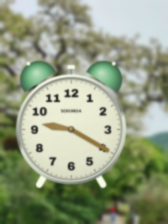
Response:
9h20
